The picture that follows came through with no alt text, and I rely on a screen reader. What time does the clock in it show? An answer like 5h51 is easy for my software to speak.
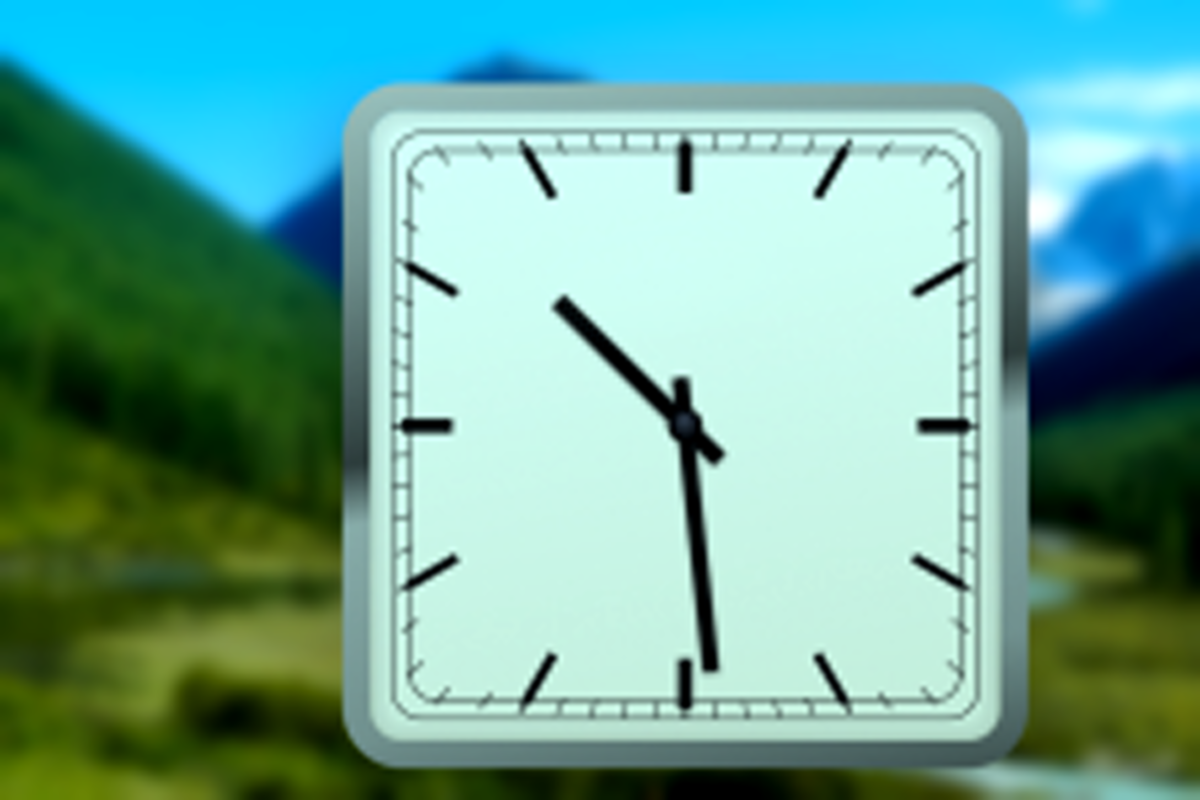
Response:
10h29
